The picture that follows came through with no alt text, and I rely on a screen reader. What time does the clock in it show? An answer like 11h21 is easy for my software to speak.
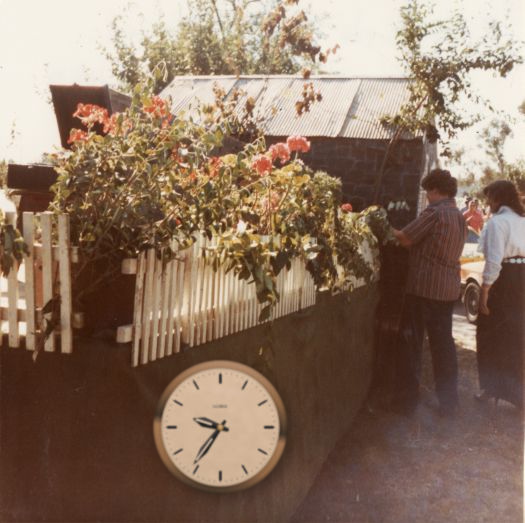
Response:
9h36
